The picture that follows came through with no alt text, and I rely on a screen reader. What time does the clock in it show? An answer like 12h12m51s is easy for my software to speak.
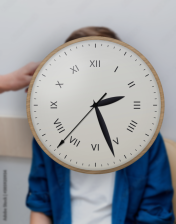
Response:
2h26m37s
